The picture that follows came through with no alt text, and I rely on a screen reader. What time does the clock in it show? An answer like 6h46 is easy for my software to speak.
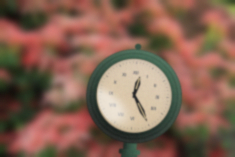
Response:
12h25
